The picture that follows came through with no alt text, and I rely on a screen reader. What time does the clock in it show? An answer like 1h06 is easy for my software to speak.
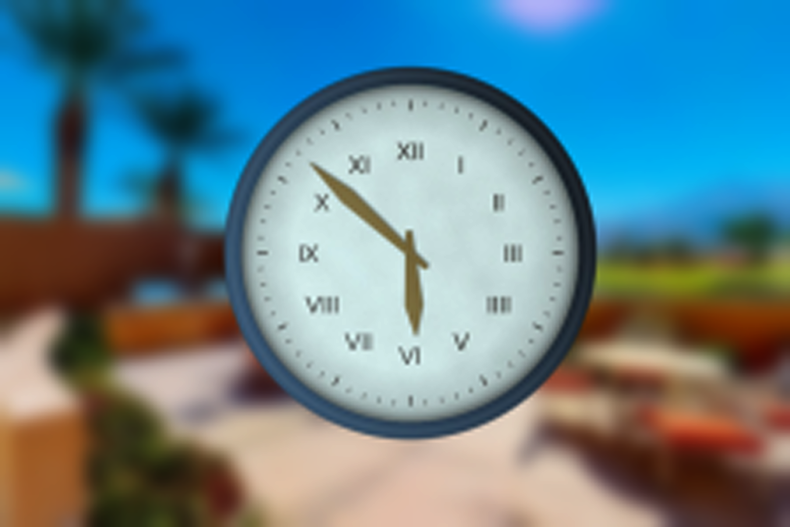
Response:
5h52
